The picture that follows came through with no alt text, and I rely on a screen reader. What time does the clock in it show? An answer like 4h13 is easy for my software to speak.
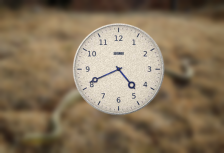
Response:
4h41
